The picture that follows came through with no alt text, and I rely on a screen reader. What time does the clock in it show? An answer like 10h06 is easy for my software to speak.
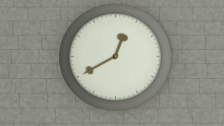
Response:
12h40
